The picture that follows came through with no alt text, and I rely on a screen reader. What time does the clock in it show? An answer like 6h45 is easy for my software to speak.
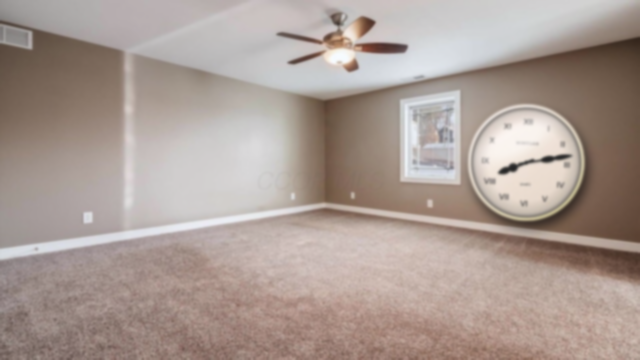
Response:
8h13
